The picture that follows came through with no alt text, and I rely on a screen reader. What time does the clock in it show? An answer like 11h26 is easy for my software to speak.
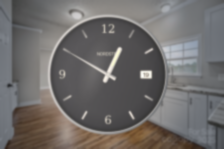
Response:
12h50
